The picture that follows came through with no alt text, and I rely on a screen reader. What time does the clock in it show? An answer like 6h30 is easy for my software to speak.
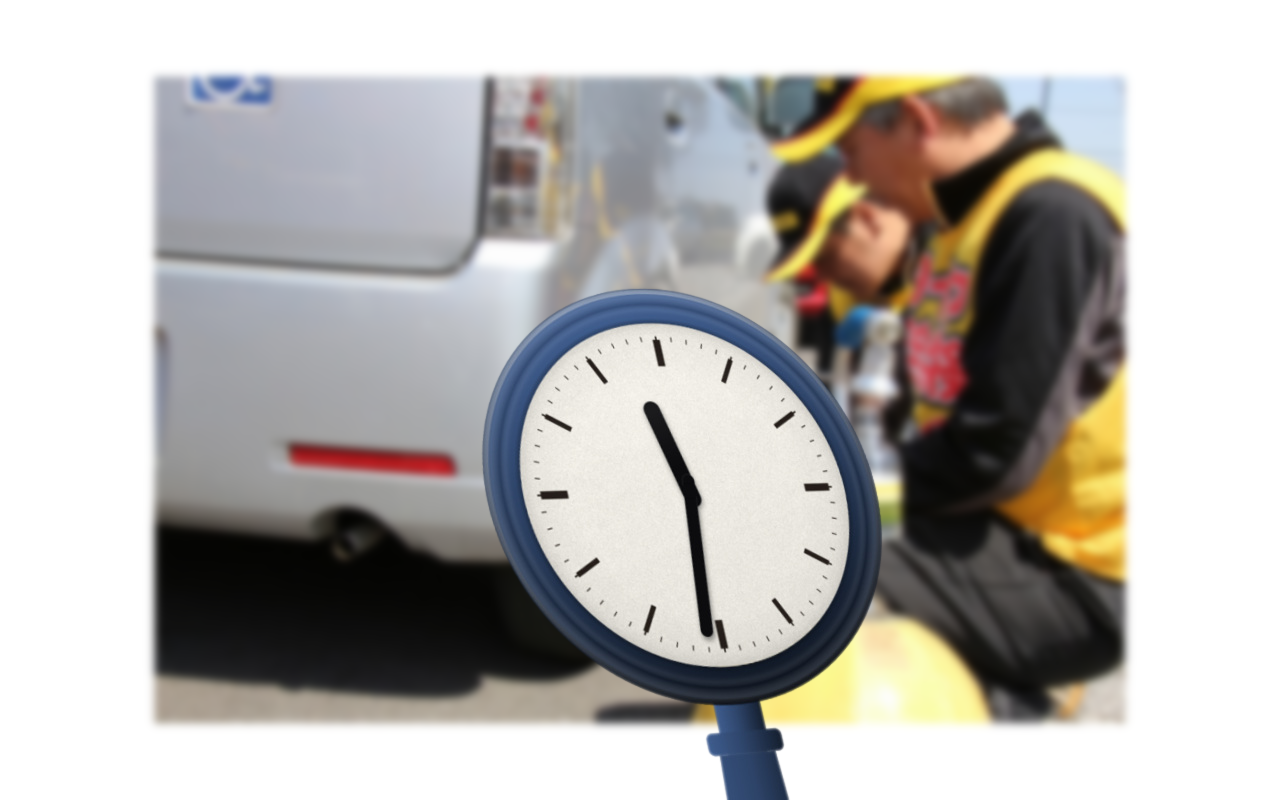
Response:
11h31
